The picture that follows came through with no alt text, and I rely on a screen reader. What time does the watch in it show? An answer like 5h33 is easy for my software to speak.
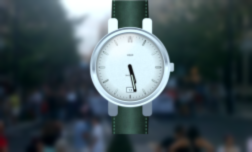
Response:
5h28
